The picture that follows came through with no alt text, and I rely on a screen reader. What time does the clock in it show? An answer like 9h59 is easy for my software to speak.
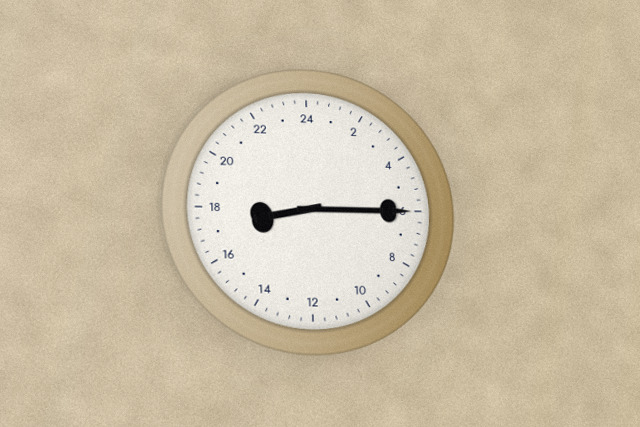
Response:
17h15
